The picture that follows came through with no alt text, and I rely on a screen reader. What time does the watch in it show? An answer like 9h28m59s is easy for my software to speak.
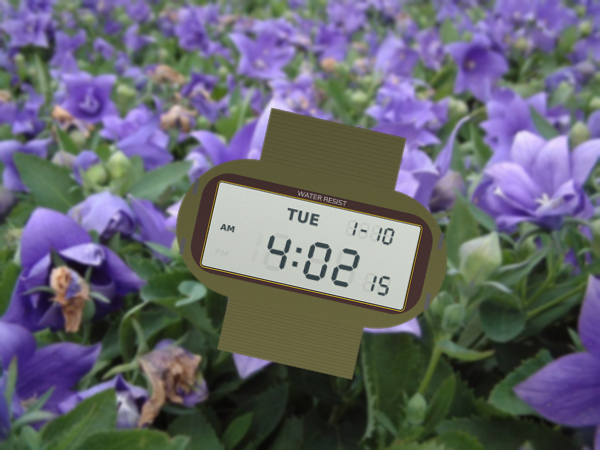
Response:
4h02m15s
